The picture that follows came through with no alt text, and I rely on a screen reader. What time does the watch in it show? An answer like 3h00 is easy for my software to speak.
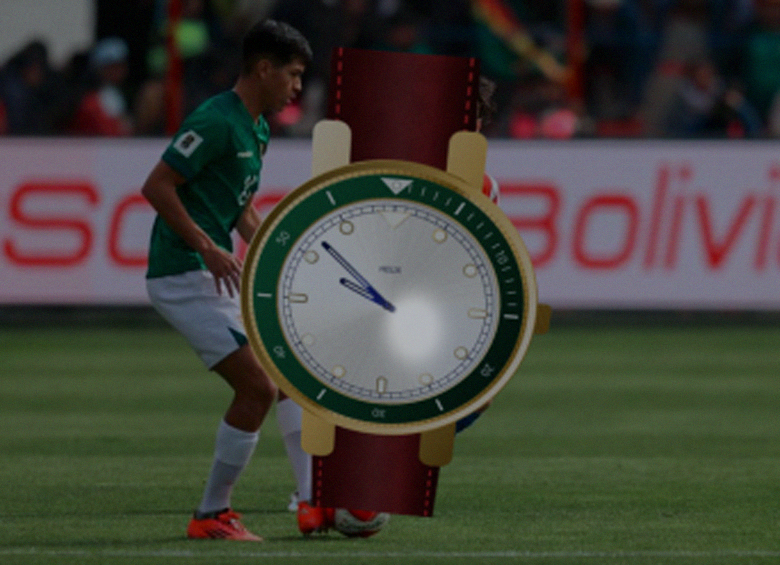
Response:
9h52
